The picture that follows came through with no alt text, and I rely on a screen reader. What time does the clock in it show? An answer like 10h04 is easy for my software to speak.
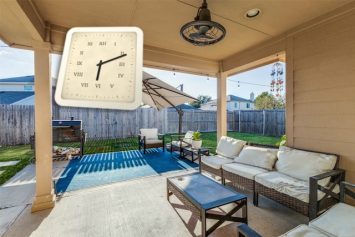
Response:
6h11
